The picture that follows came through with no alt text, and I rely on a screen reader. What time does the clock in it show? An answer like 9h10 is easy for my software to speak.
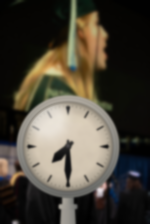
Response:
7h30
